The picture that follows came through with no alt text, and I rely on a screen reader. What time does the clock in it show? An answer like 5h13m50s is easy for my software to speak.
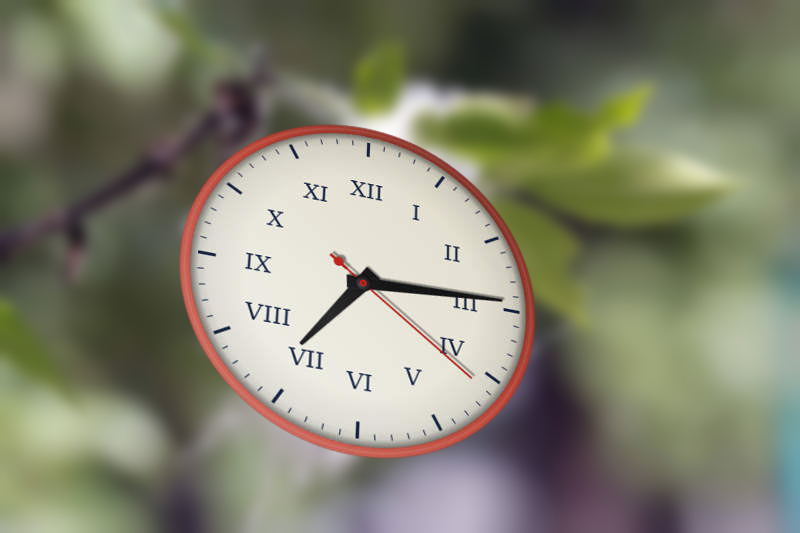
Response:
7h14m21s
